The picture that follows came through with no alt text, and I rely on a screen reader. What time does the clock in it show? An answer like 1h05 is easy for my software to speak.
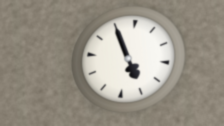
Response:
4h55
